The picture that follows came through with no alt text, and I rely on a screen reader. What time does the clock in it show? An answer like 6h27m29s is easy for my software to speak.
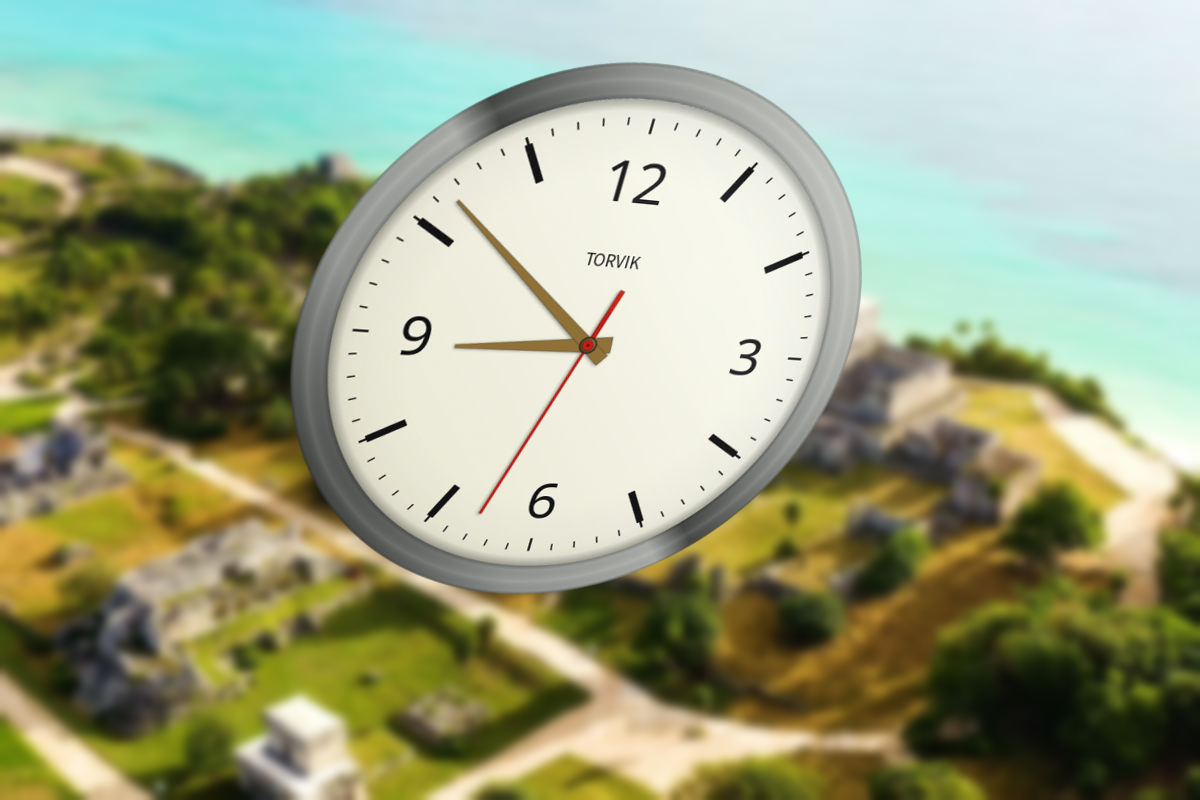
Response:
8h51m33s
